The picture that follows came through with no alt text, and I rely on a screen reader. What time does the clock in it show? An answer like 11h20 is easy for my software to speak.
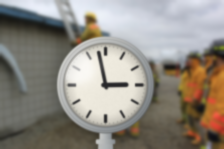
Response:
2h58
